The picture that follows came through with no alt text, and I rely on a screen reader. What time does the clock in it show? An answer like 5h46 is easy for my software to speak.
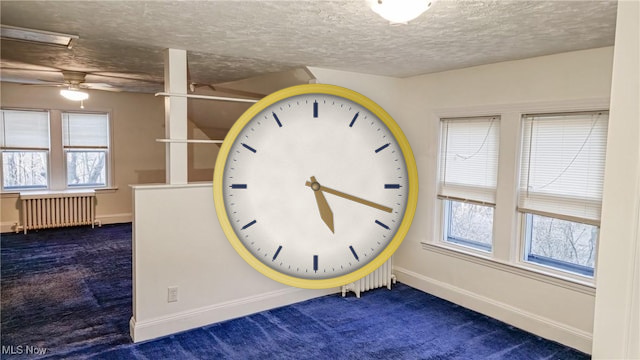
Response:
5h18
